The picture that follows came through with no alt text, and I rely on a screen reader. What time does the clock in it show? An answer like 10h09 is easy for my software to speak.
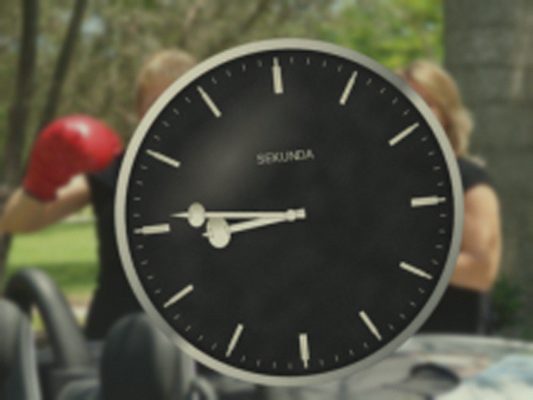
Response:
8h46
